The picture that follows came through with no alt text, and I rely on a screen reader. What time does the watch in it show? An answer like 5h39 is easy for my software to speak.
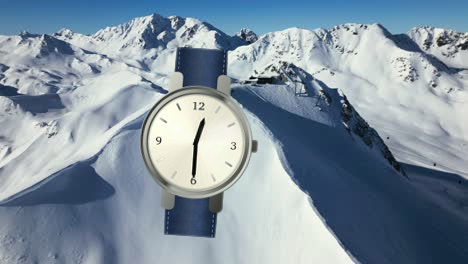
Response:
12h30
